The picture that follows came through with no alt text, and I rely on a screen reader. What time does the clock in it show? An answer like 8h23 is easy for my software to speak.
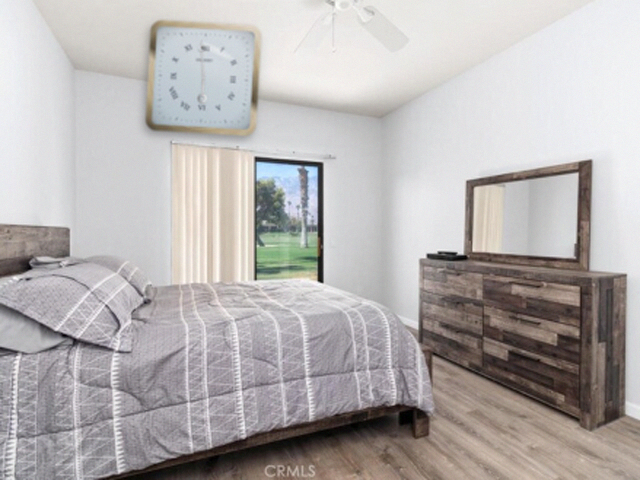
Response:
5h59
